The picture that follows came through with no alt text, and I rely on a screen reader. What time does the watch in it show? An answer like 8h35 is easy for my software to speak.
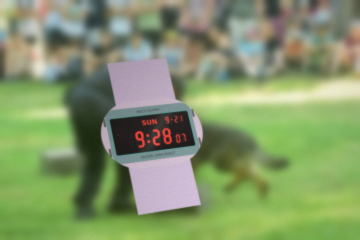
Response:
9h28
